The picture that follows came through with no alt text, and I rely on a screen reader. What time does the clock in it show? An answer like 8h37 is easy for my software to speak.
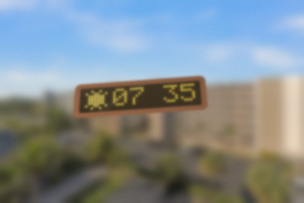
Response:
7h35
